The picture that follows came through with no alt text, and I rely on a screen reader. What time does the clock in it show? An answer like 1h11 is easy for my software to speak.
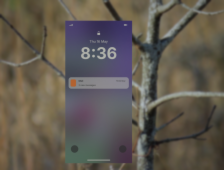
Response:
8h36
